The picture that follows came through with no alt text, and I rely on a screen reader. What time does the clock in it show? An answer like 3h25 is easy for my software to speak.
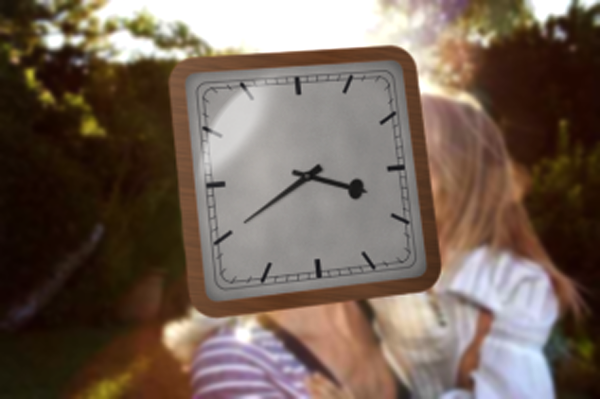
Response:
3h40
